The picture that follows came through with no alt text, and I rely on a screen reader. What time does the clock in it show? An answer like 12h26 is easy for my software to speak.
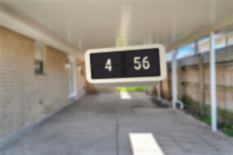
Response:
4h56
